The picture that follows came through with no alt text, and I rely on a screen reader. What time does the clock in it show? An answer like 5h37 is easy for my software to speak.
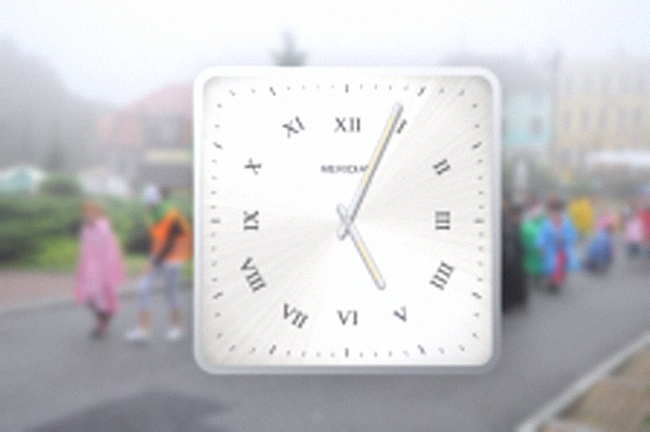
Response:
5h04
